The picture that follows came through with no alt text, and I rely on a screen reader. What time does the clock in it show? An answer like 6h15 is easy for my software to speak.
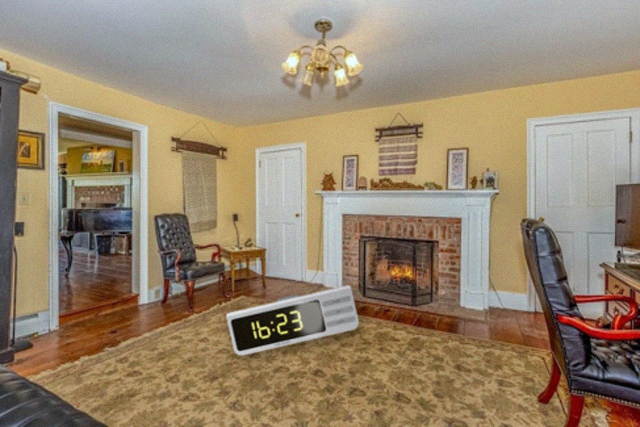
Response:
16h23
